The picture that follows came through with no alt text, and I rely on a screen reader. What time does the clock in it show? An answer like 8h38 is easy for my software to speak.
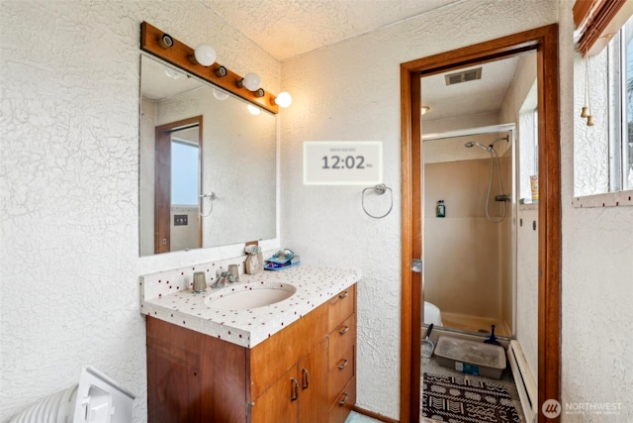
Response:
12h02
